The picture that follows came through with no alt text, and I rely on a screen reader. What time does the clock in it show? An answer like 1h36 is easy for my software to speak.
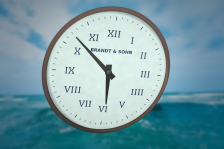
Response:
5h52
